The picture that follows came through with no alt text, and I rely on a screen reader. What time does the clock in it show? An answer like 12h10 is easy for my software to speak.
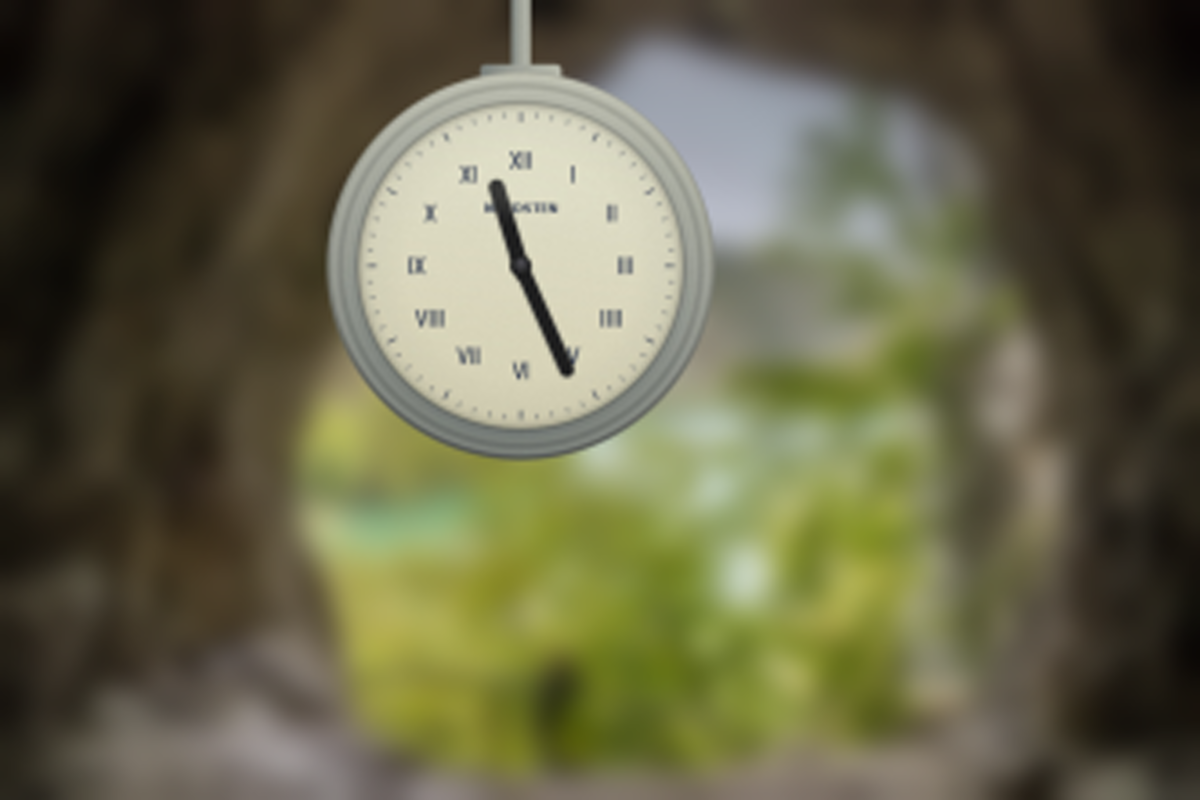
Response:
11h26
